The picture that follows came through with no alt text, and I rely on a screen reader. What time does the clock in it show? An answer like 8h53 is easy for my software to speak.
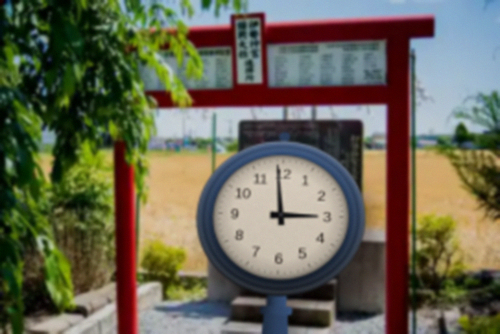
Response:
2h59
